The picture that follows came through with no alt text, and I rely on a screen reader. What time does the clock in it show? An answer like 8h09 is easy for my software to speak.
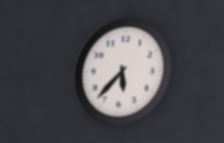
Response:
5h37
